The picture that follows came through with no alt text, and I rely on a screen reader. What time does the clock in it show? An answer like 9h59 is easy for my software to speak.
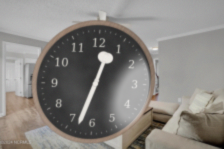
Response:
12h33
